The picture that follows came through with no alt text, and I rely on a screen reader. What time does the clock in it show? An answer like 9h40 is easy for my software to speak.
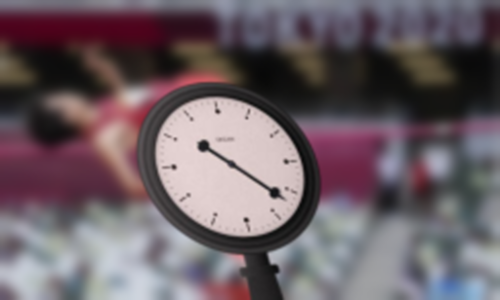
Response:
10h22
